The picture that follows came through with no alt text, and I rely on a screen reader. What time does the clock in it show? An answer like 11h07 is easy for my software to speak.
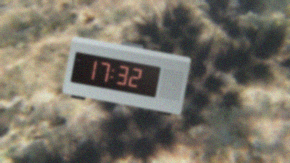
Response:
17h32
